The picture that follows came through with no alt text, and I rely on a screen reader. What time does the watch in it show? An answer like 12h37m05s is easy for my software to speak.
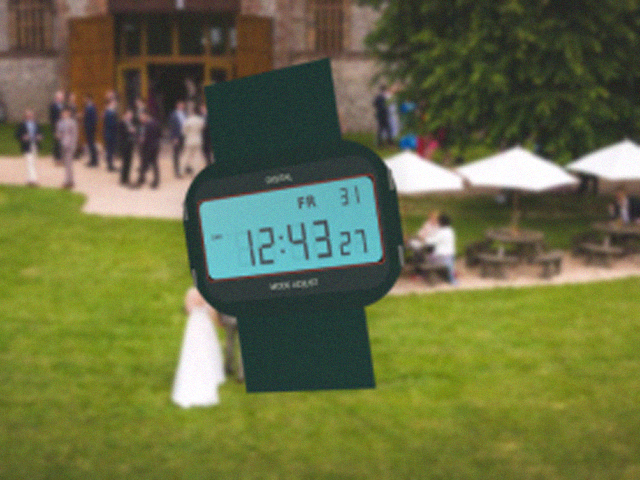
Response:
12h43m27s
